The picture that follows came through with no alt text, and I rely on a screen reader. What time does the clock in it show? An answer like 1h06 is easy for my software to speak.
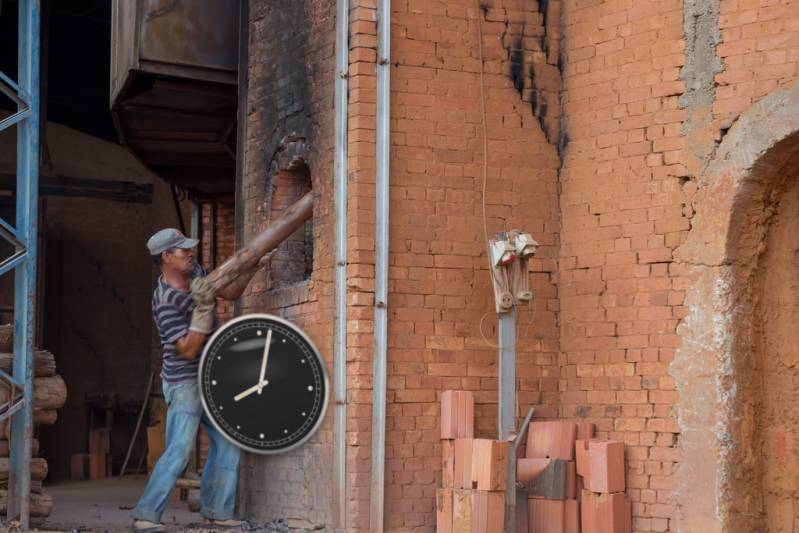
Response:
8h02
